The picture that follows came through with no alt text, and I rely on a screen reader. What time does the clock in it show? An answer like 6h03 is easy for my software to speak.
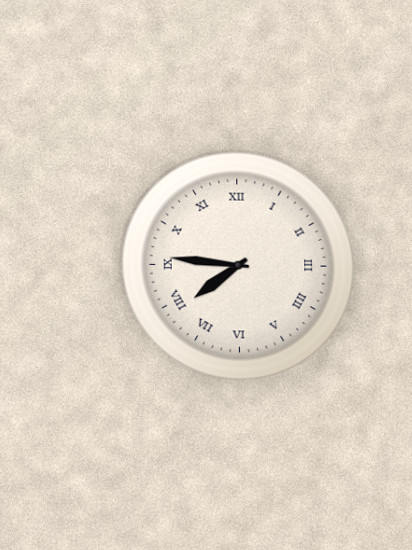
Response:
7h46
